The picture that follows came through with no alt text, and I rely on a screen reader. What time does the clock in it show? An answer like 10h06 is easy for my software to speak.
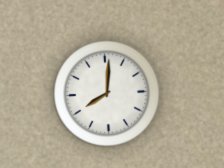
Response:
8h01
